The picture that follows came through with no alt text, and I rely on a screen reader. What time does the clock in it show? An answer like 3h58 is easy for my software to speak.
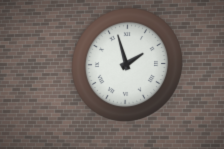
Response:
1h57
